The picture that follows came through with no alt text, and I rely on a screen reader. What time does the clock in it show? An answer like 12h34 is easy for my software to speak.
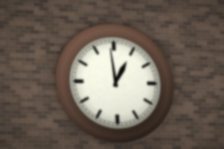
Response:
12h59
